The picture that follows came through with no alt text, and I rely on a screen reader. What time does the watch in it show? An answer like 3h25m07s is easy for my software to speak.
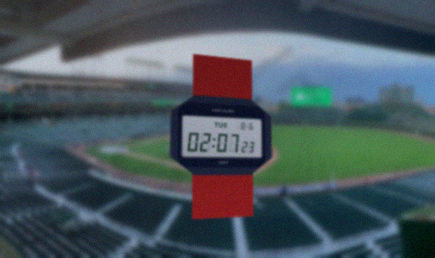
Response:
2h07m23s
